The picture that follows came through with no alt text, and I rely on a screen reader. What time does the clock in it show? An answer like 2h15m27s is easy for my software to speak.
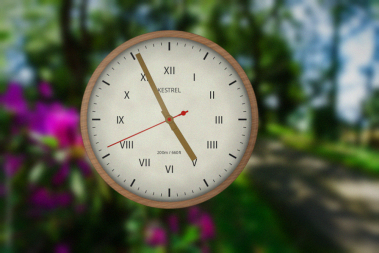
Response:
4h55m41s
